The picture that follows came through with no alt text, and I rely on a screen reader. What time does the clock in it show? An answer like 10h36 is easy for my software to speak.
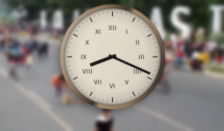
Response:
8h19
